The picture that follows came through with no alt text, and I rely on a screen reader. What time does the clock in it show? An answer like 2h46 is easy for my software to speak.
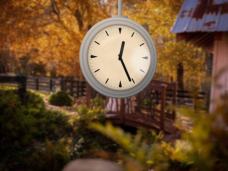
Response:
12h26
